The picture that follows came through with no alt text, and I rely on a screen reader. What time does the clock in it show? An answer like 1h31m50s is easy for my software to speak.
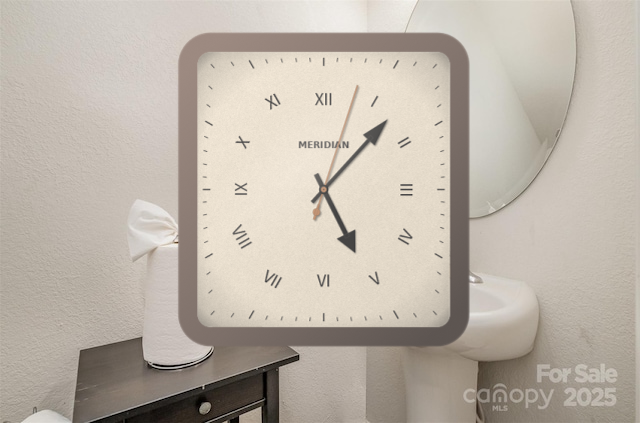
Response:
5h07m03s
